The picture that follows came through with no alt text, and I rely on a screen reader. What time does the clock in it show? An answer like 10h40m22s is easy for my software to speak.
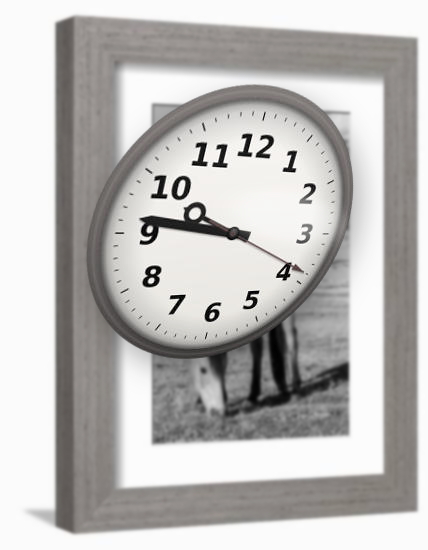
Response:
9h46m19s
